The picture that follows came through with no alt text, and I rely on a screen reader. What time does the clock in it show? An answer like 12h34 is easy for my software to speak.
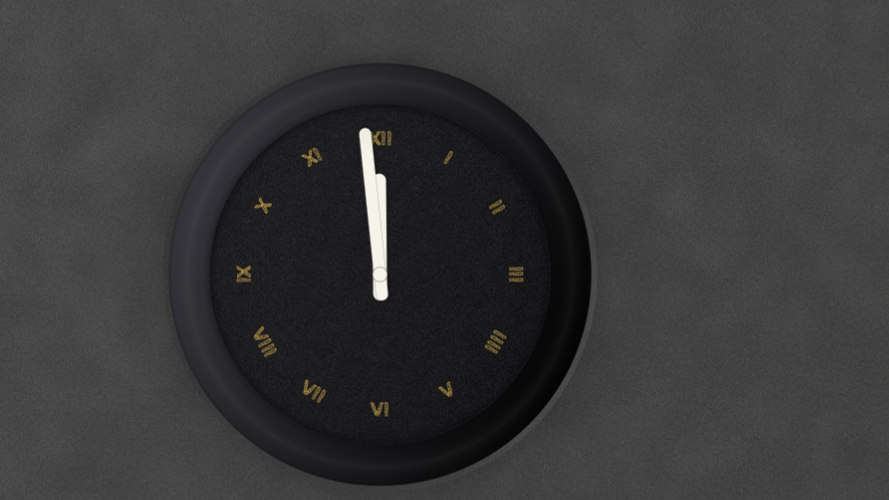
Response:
11h59
